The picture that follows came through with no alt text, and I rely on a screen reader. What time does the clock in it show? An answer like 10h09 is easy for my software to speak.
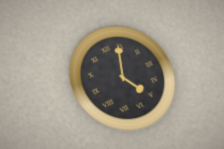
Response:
5h04
